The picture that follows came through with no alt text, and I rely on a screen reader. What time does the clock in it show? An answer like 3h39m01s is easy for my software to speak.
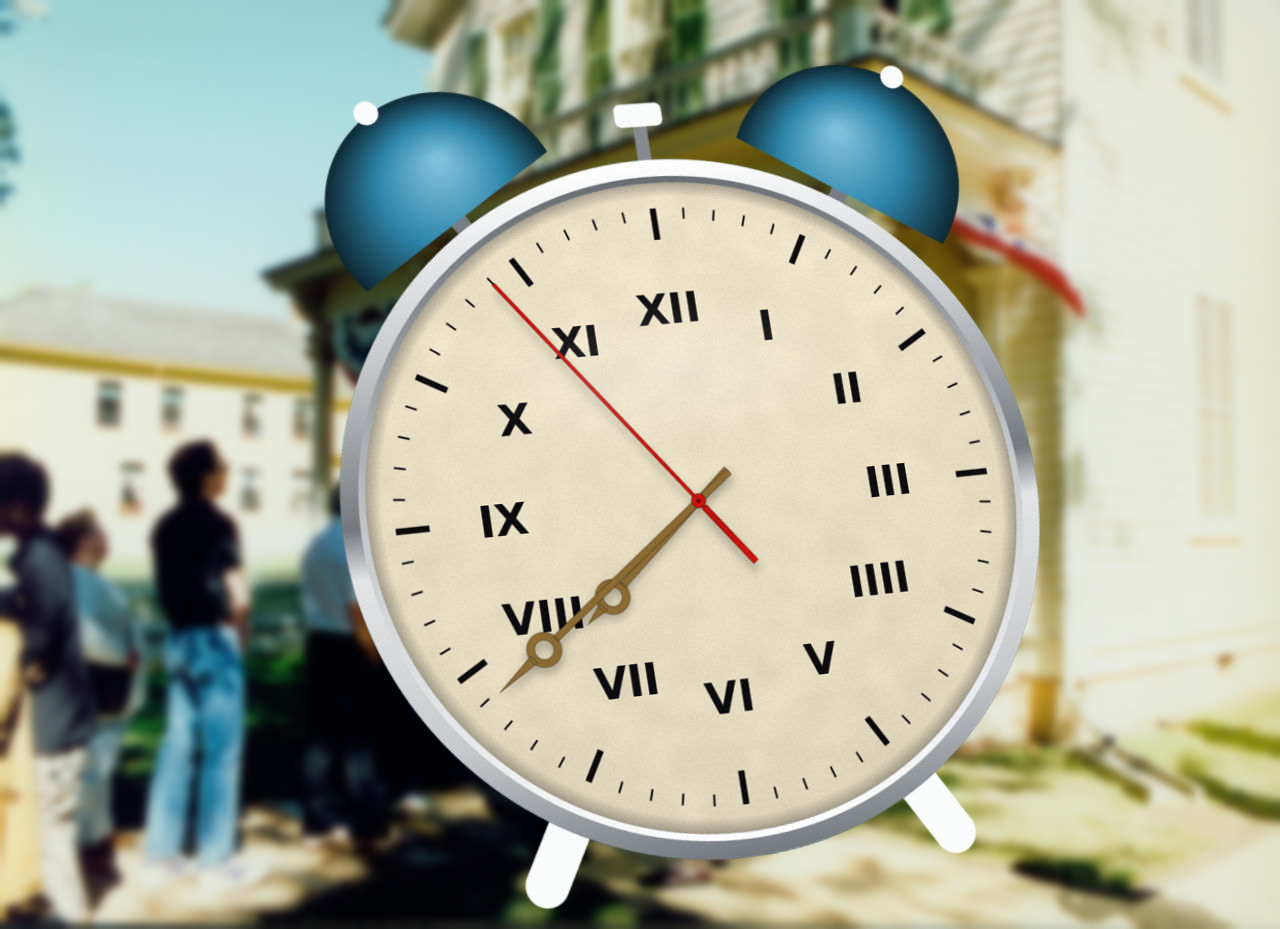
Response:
7h38m54s
